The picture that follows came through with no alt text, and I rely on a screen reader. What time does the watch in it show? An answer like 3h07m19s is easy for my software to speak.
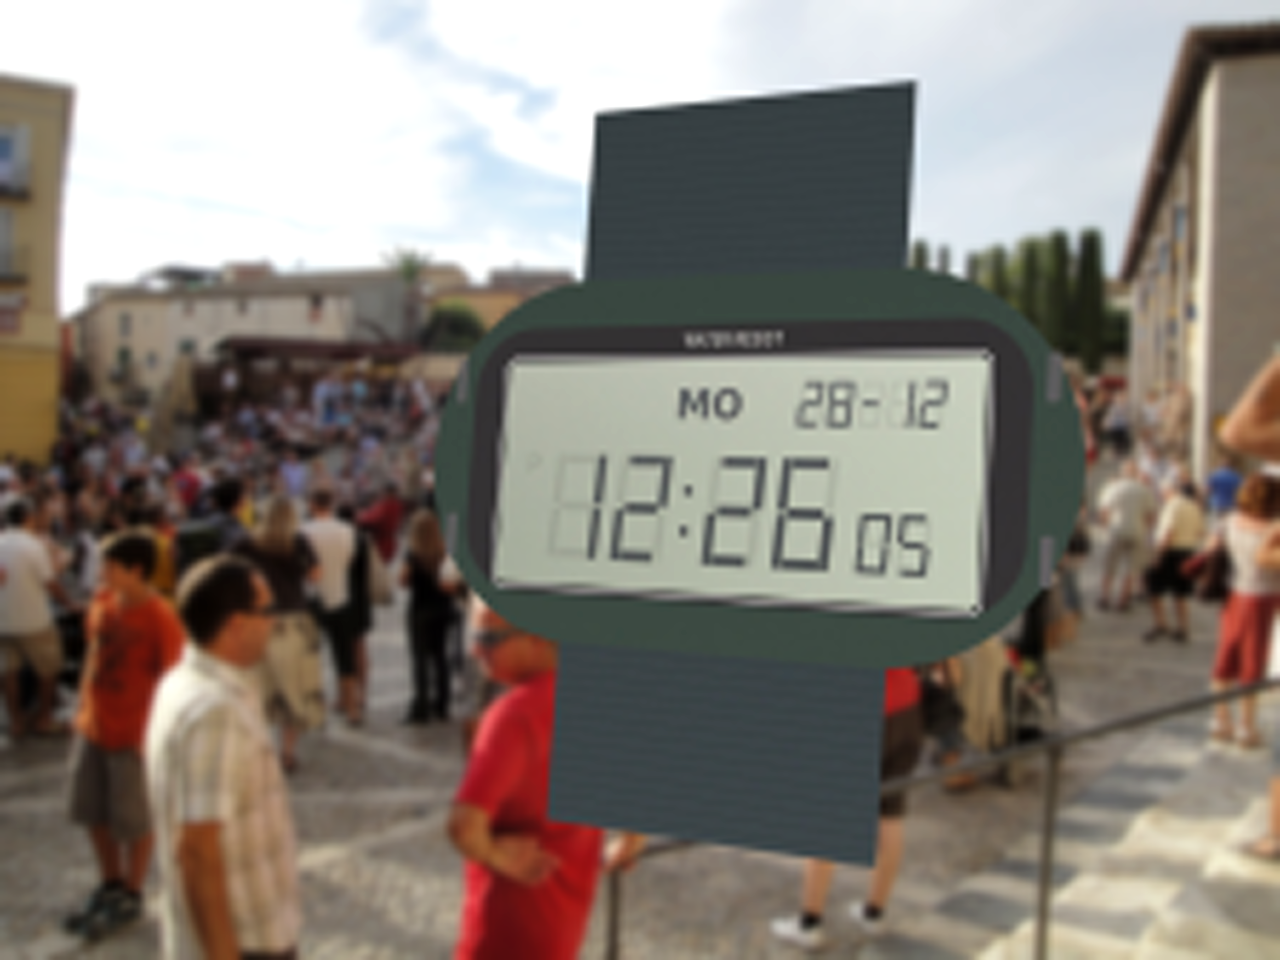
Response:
12h26m05s
